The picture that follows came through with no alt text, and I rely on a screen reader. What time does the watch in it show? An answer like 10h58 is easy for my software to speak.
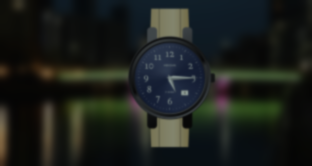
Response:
5h15
